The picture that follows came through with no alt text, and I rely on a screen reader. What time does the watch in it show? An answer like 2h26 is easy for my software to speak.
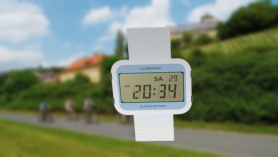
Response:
20h34
